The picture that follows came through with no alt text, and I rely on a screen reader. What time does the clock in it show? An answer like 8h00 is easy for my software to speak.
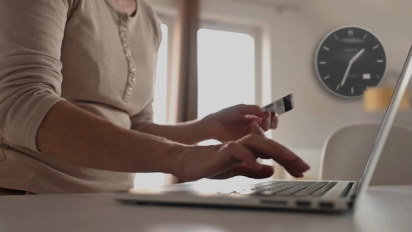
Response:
1h34
